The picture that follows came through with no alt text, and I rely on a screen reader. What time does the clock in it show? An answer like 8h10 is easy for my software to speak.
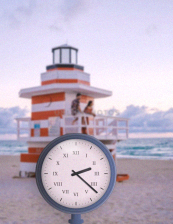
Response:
2h22
